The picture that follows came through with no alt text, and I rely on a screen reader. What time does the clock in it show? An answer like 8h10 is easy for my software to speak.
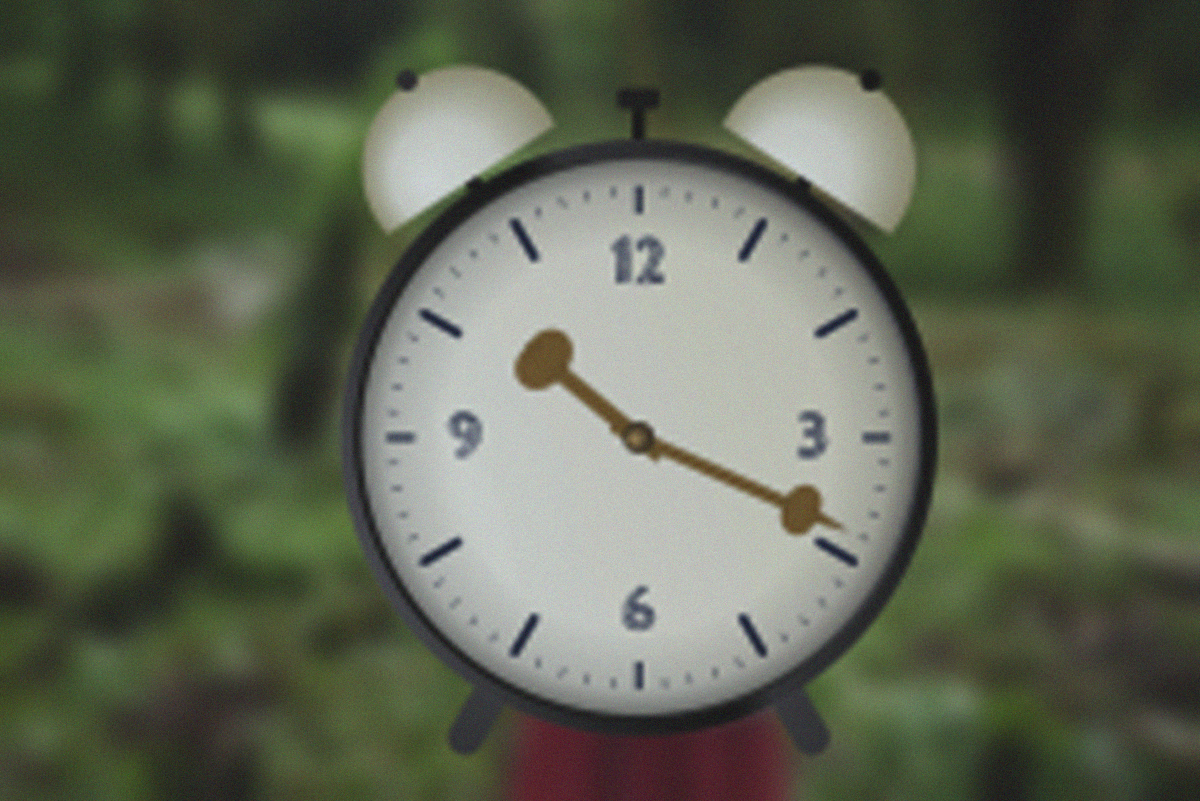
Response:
10h19
